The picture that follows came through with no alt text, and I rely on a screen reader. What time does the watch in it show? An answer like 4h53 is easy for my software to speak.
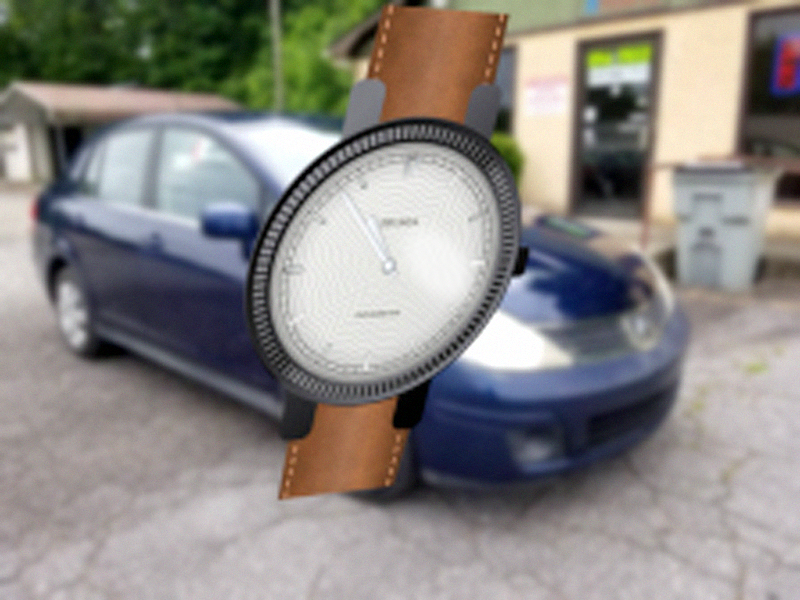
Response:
10h53
